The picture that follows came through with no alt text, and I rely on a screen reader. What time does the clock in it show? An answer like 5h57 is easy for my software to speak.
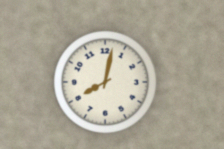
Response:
8h02
